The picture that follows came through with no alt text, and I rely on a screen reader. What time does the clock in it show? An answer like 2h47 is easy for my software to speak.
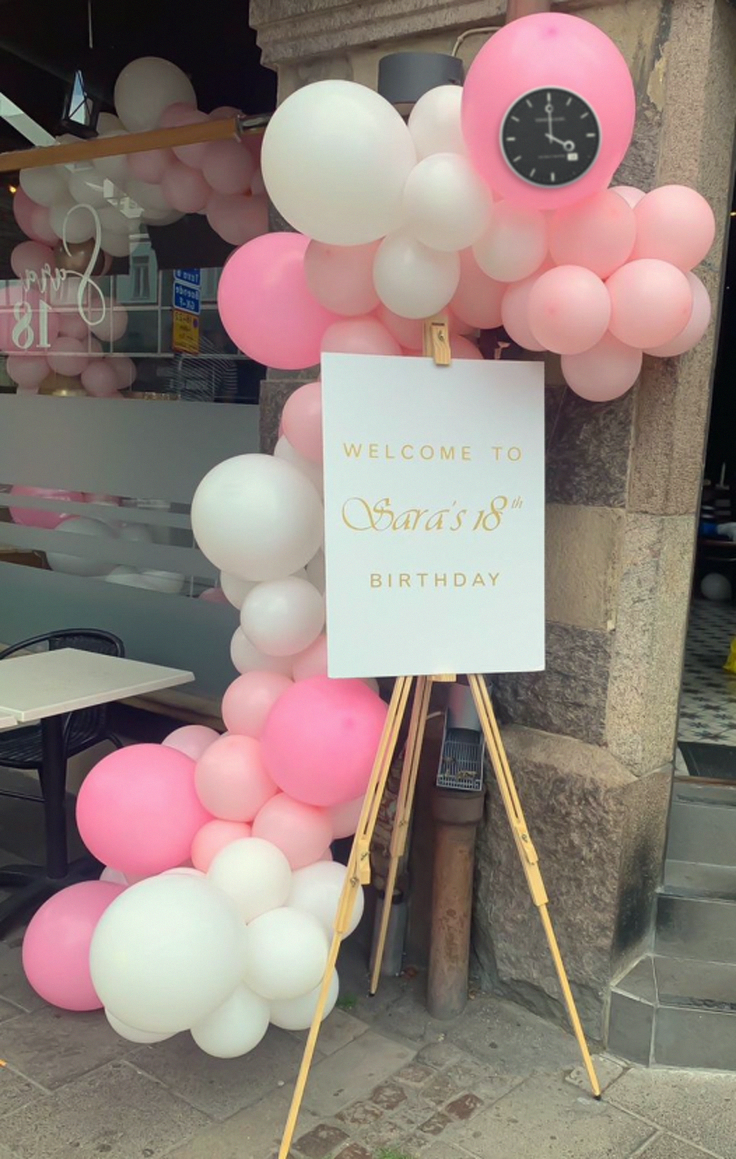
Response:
4h00
